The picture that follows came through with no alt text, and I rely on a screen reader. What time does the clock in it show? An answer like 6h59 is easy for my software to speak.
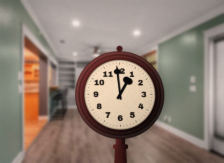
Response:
12h59
